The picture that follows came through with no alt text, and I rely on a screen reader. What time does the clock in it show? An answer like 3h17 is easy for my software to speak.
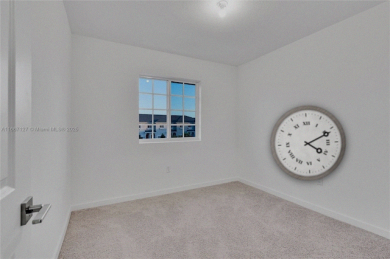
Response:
4h11
